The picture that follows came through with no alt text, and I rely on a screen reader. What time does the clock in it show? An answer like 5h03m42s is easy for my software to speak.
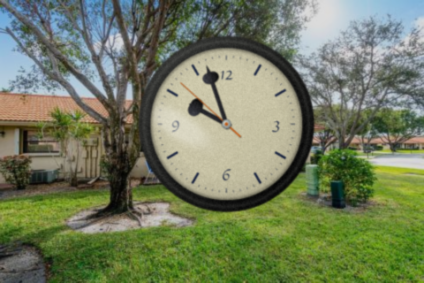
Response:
9h56m52s
